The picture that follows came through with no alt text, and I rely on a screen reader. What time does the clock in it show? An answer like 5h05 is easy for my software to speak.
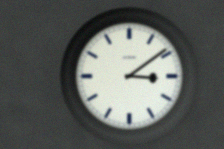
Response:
3h09
